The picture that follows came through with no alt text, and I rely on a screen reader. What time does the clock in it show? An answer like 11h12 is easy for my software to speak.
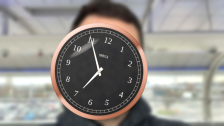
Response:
6h55
